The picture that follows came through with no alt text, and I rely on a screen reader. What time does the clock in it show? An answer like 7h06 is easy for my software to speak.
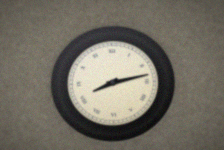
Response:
8h13
